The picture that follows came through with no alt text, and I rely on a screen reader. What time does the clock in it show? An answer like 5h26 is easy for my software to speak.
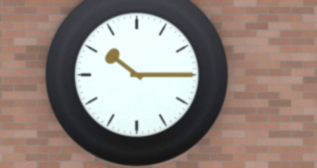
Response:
10h15
